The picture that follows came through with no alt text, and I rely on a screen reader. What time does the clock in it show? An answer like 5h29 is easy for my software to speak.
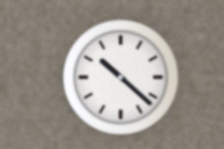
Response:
10h22
